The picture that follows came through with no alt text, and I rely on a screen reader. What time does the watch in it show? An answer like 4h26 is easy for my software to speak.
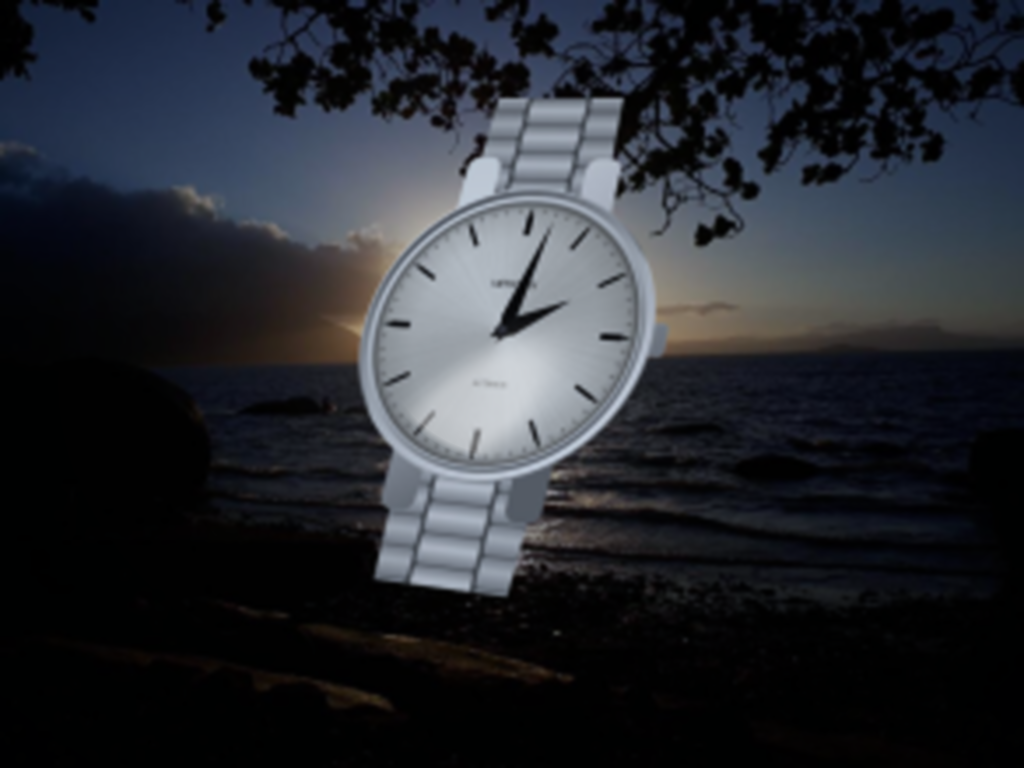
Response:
2h02
